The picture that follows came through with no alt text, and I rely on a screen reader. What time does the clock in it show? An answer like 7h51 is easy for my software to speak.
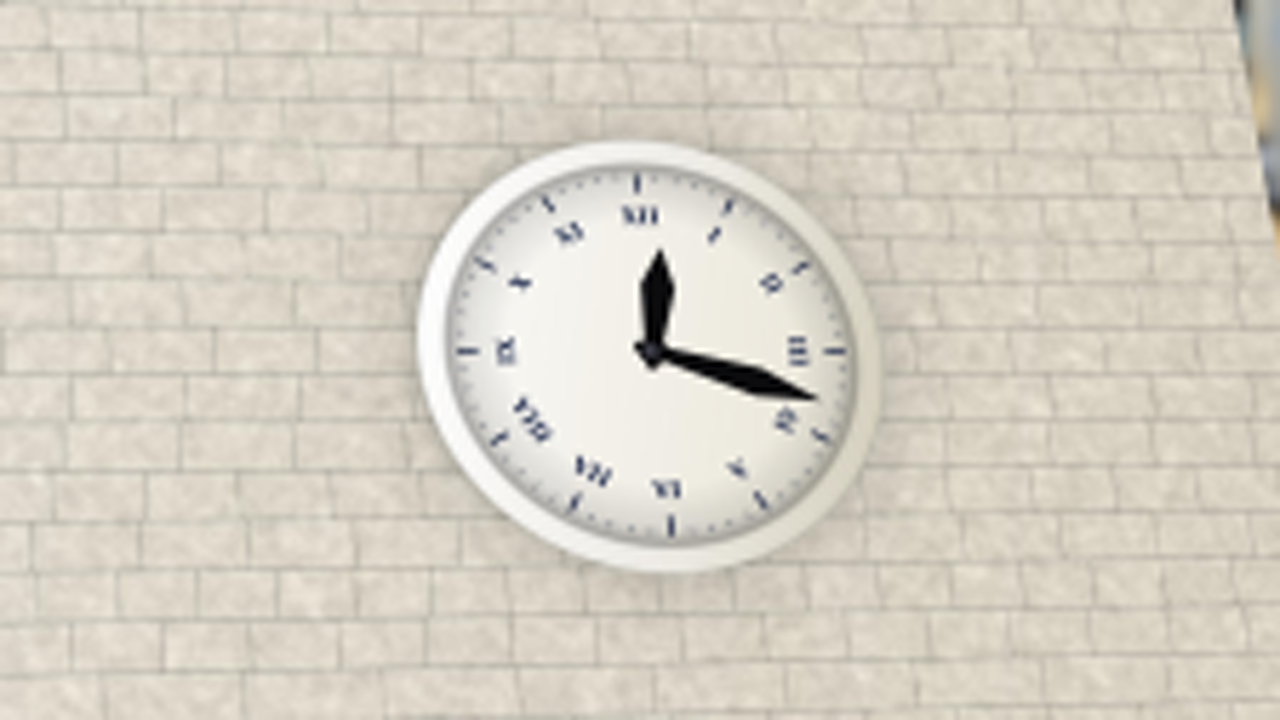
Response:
12h18
